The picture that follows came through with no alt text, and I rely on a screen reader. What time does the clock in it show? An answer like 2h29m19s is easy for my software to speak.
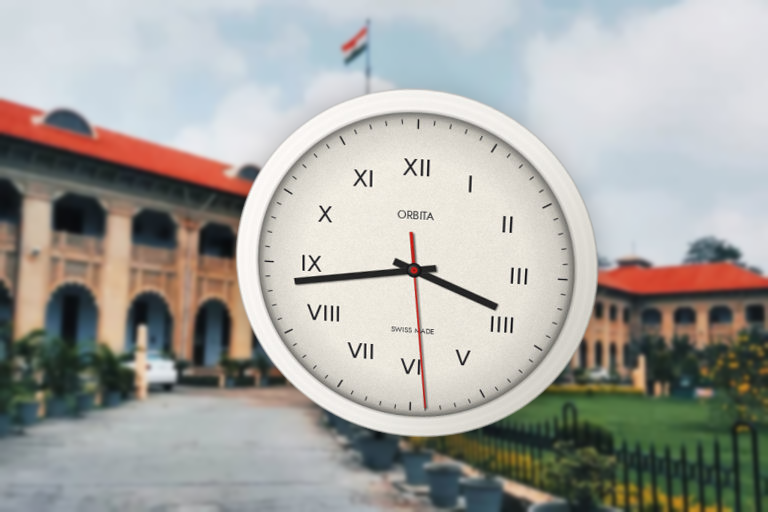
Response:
3h43m29s
